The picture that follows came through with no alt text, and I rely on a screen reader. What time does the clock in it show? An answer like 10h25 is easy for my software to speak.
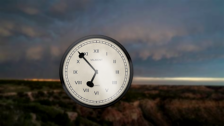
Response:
6h53
